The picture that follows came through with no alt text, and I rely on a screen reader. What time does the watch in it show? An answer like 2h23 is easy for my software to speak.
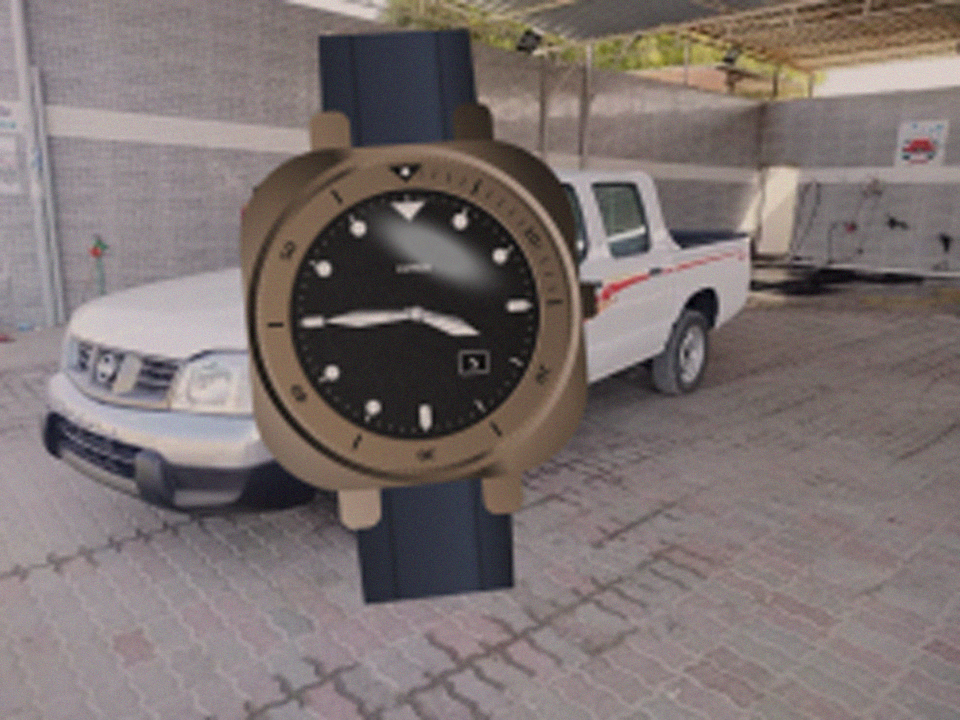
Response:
3h45
